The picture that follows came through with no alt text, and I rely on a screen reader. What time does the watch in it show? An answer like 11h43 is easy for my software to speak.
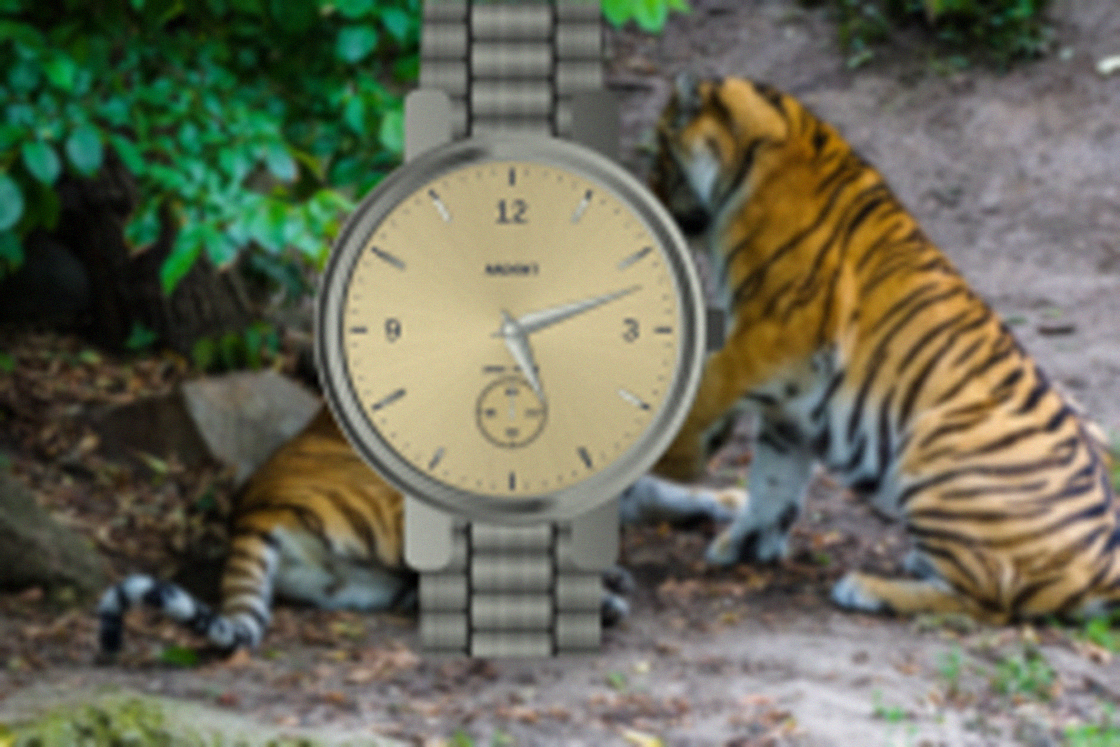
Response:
5h12
